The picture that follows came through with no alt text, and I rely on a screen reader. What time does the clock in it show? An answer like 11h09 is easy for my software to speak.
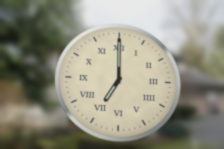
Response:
7h00
